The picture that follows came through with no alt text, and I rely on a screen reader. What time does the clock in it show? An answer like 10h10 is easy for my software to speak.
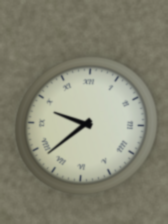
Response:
9h38
